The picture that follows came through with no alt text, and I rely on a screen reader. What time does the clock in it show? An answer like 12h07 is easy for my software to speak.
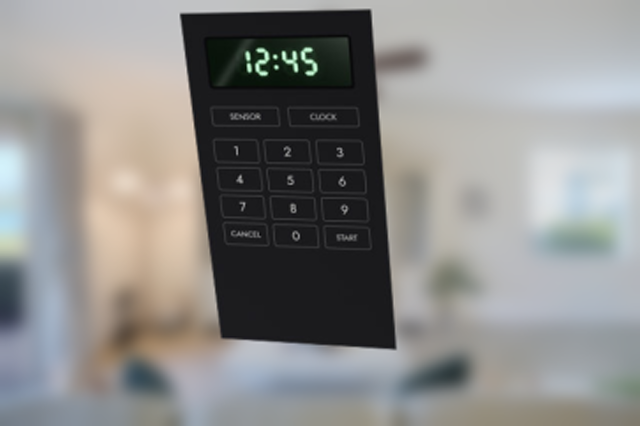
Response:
12h45
